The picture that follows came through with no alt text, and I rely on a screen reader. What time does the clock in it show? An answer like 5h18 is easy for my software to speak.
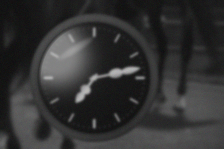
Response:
7h13
